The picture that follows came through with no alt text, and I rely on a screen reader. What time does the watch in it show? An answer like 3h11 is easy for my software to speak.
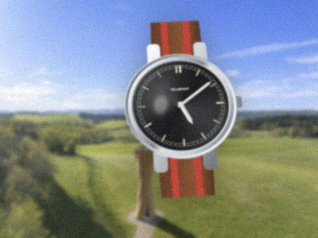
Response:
5h09
